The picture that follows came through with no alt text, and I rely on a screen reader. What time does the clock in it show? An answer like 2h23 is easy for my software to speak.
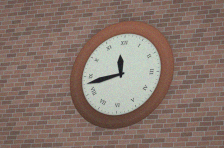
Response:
11h43
